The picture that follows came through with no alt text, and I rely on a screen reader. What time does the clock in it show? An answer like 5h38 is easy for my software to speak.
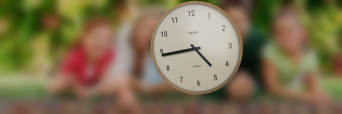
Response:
4h44
